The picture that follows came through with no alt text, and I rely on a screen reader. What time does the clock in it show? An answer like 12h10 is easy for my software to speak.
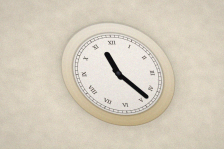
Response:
11h23
